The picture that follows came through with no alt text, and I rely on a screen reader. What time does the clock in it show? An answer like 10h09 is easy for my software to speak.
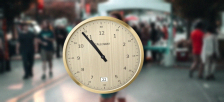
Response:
10h54
